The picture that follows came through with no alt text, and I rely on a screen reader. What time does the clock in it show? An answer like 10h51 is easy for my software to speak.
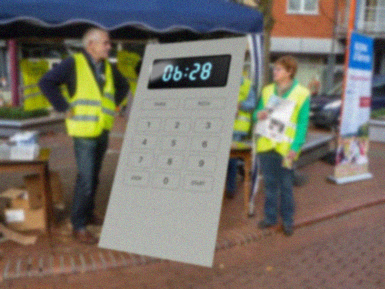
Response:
6h28
